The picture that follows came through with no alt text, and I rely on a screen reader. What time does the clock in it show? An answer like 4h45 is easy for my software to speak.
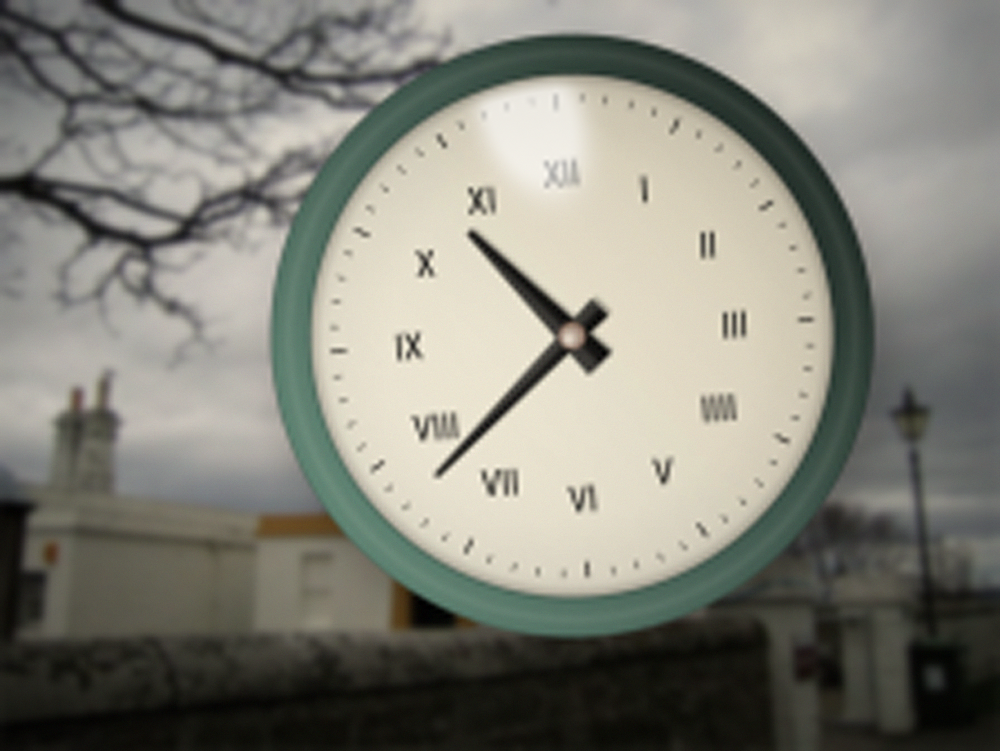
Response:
10h38
